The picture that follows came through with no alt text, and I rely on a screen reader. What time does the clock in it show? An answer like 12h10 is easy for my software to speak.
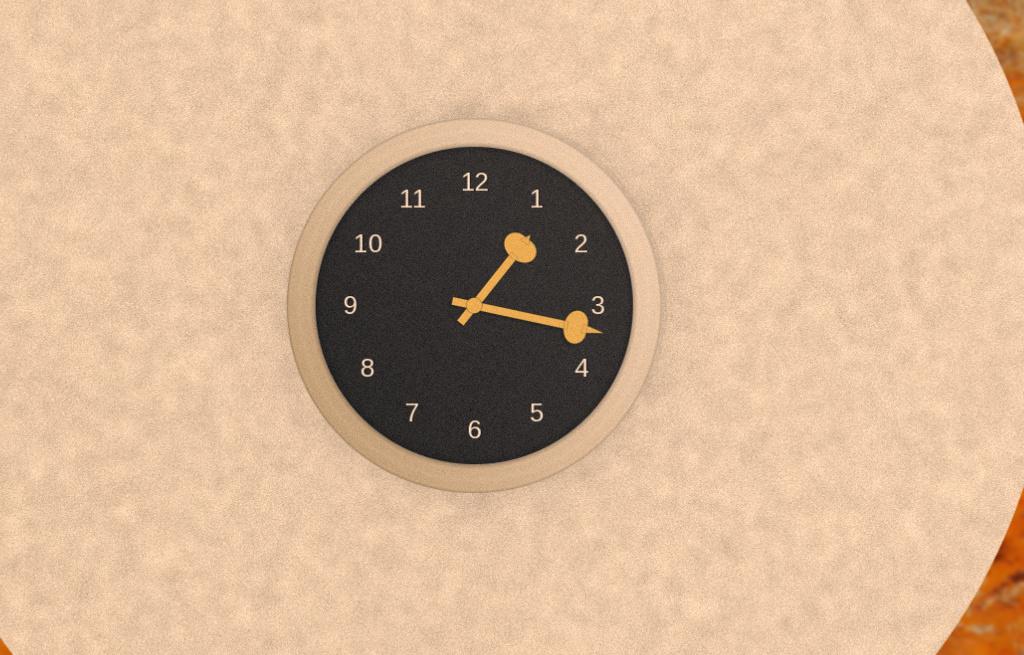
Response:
1h17
